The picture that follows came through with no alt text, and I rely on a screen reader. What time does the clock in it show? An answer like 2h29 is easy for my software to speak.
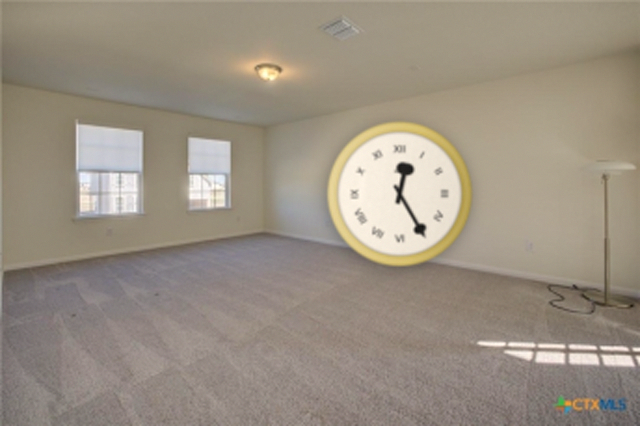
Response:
12h25
